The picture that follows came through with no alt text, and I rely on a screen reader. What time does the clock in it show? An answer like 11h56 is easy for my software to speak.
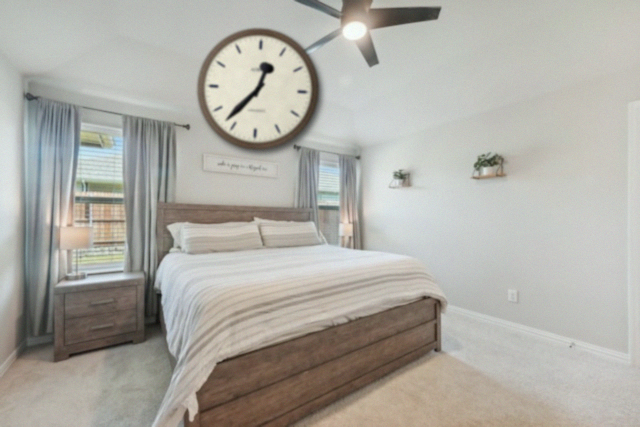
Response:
12h37
